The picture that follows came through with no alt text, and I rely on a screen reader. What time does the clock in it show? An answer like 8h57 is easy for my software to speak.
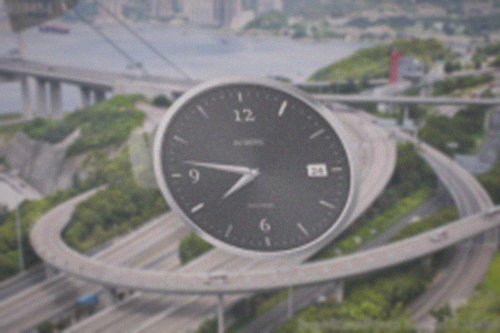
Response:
7h47
